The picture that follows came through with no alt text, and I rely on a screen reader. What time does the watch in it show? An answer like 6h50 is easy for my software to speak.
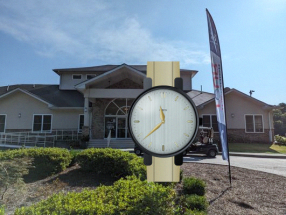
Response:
11h38
